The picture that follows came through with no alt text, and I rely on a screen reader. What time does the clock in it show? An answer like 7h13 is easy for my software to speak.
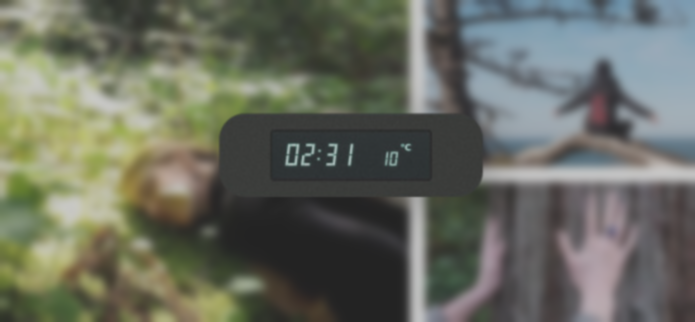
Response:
2h31
